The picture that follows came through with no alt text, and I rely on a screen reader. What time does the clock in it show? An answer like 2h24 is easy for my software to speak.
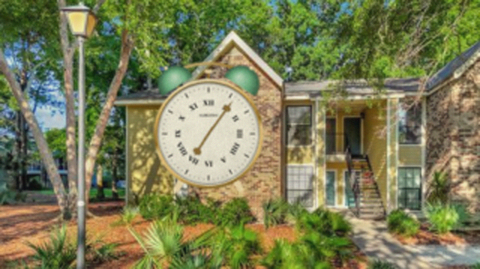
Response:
7h06
